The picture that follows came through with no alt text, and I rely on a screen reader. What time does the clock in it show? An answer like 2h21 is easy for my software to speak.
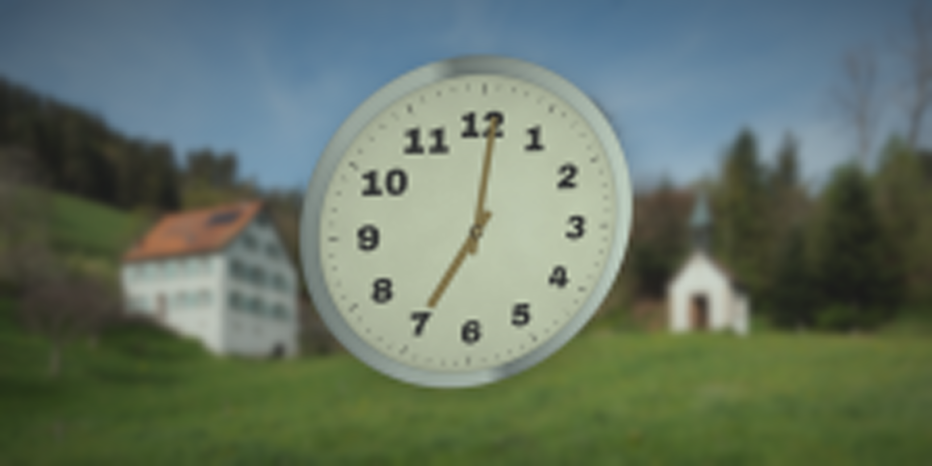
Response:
7h01
